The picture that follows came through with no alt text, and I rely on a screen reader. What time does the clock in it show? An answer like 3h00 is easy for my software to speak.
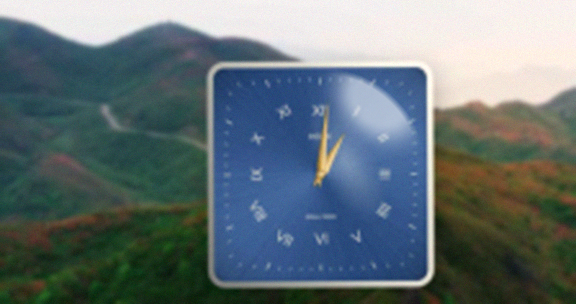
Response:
1h01
